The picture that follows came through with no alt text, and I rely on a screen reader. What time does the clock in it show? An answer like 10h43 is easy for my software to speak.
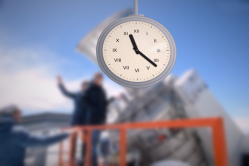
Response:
11h22
